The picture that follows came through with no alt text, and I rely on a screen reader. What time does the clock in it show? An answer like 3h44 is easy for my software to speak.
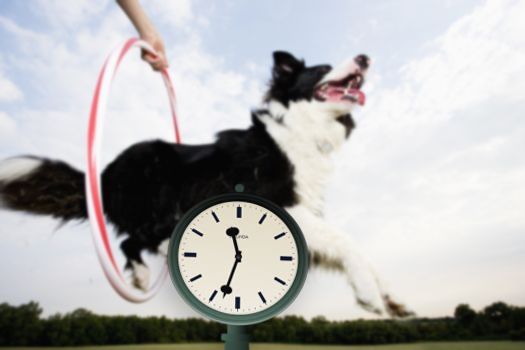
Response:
11h33
